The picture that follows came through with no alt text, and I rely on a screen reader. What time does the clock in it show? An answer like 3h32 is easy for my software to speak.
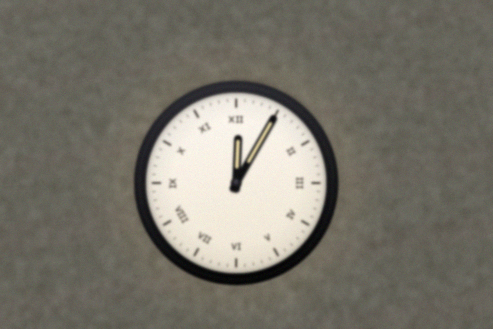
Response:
12h05
